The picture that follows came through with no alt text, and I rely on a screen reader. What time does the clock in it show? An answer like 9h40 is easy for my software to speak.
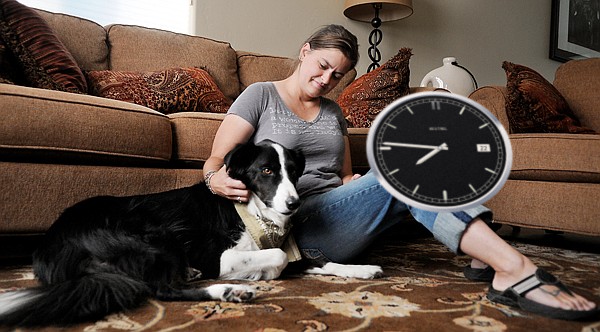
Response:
7h46
